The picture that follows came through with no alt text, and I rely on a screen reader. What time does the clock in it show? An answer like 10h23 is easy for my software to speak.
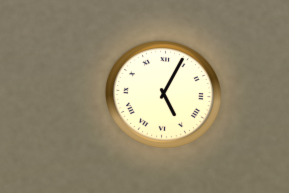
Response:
5h04
